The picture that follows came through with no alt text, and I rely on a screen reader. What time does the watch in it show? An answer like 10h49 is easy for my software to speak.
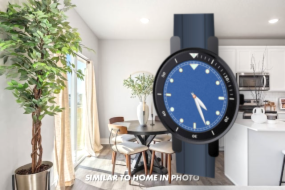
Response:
4h26
